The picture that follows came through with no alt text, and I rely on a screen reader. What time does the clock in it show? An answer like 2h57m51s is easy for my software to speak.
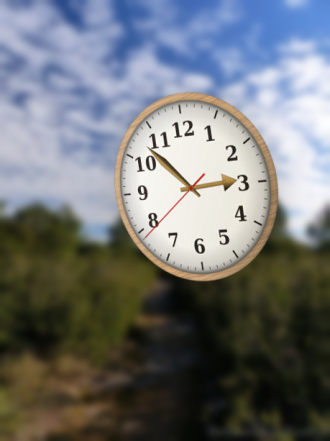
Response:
2h52m39s
